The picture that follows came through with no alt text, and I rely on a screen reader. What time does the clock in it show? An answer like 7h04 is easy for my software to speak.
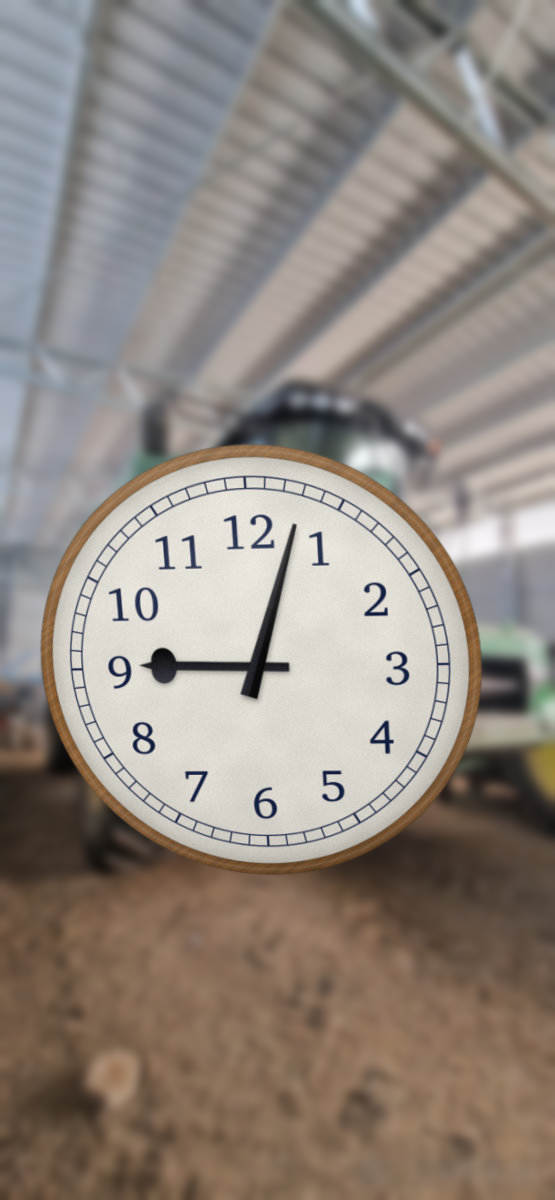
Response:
9h03
